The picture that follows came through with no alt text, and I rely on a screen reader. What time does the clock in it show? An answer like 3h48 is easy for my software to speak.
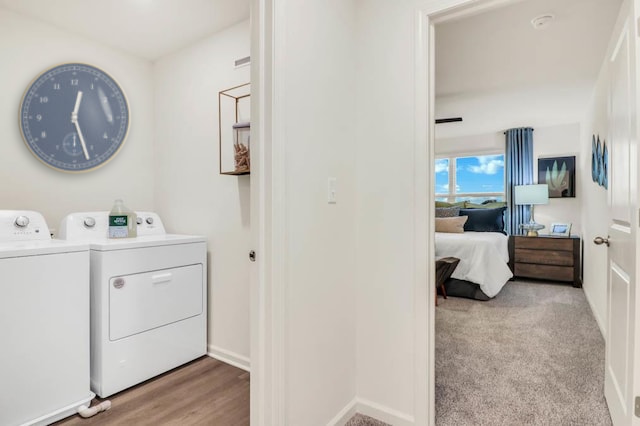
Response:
12h27
